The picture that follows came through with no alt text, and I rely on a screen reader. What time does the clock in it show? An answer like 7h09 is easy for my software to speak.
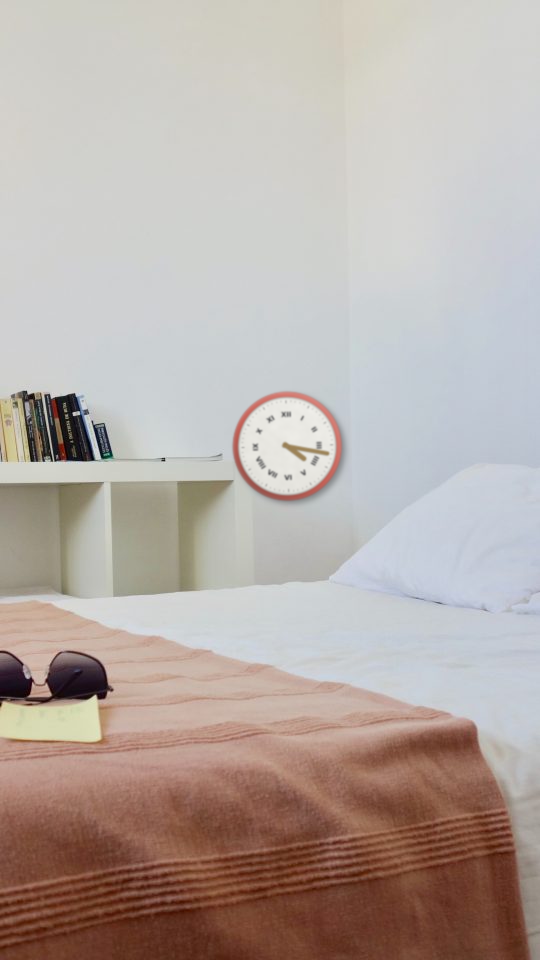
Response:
4h17
